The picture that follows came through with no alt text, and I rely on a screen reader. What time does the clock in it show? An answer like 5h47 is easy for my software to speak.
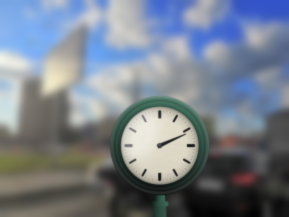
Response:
2h11
